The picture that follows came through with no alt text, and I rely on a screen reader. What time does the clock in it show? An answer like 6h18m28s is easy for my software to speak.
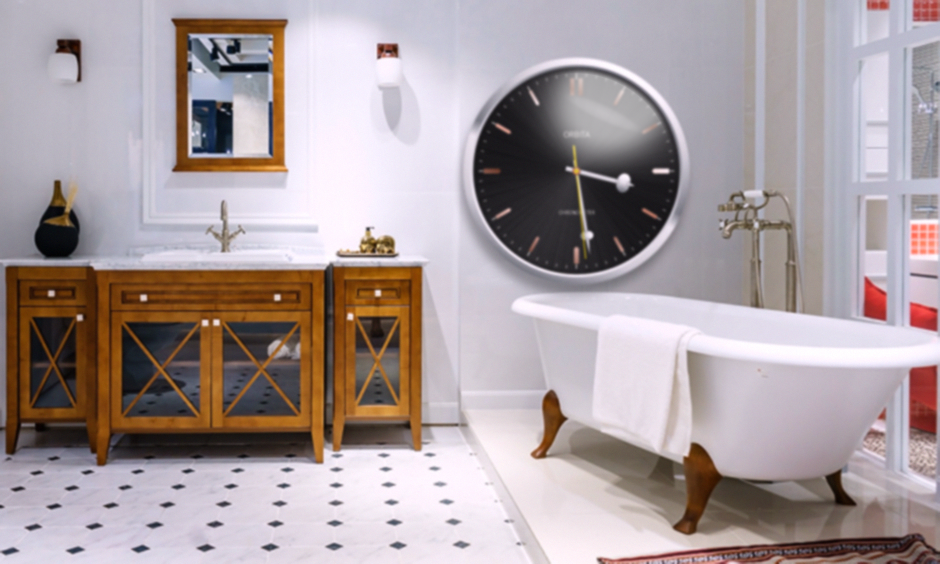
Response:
3h28m29s
